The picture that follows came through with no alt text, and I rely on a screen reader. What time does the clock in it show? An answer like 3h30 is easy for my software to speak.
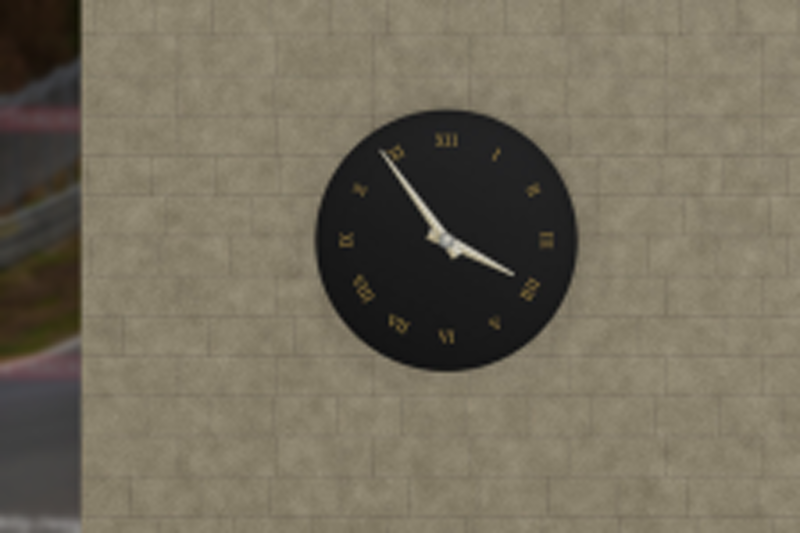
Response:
3h54
